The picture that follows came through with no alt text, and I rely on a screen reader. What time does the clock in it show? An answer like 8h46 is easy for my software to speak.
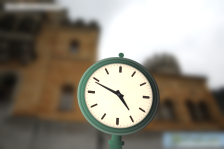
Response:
4h49
